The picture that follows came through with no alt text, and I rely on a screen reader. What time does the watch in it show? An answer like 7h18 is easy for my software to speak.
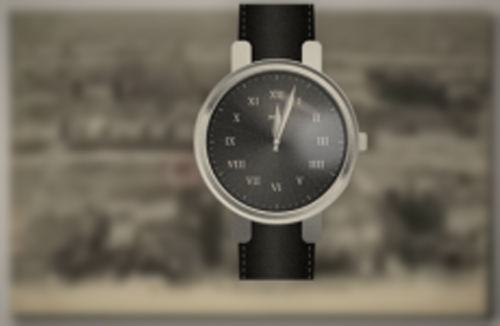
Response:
12h03
